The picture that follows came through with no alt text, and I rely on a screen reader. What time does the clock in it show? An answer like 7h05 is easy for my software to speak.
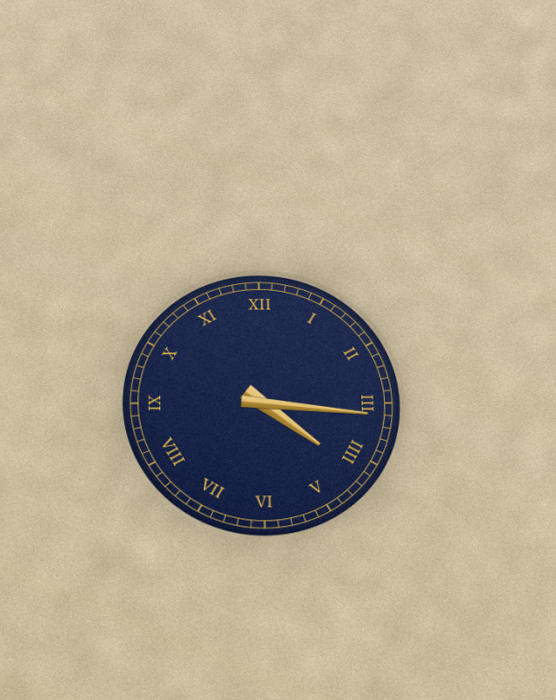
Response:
4h16
